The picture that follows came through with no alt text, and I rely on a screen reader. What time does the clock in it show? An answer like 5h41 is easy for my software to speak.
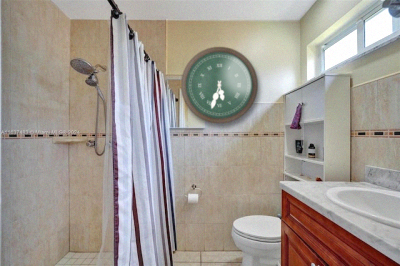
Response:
5h33
